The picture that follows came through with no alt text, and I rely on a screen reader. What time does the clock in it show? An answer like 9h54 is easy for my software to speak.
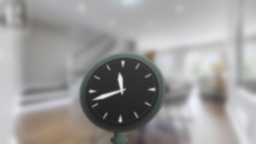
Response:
11h42
